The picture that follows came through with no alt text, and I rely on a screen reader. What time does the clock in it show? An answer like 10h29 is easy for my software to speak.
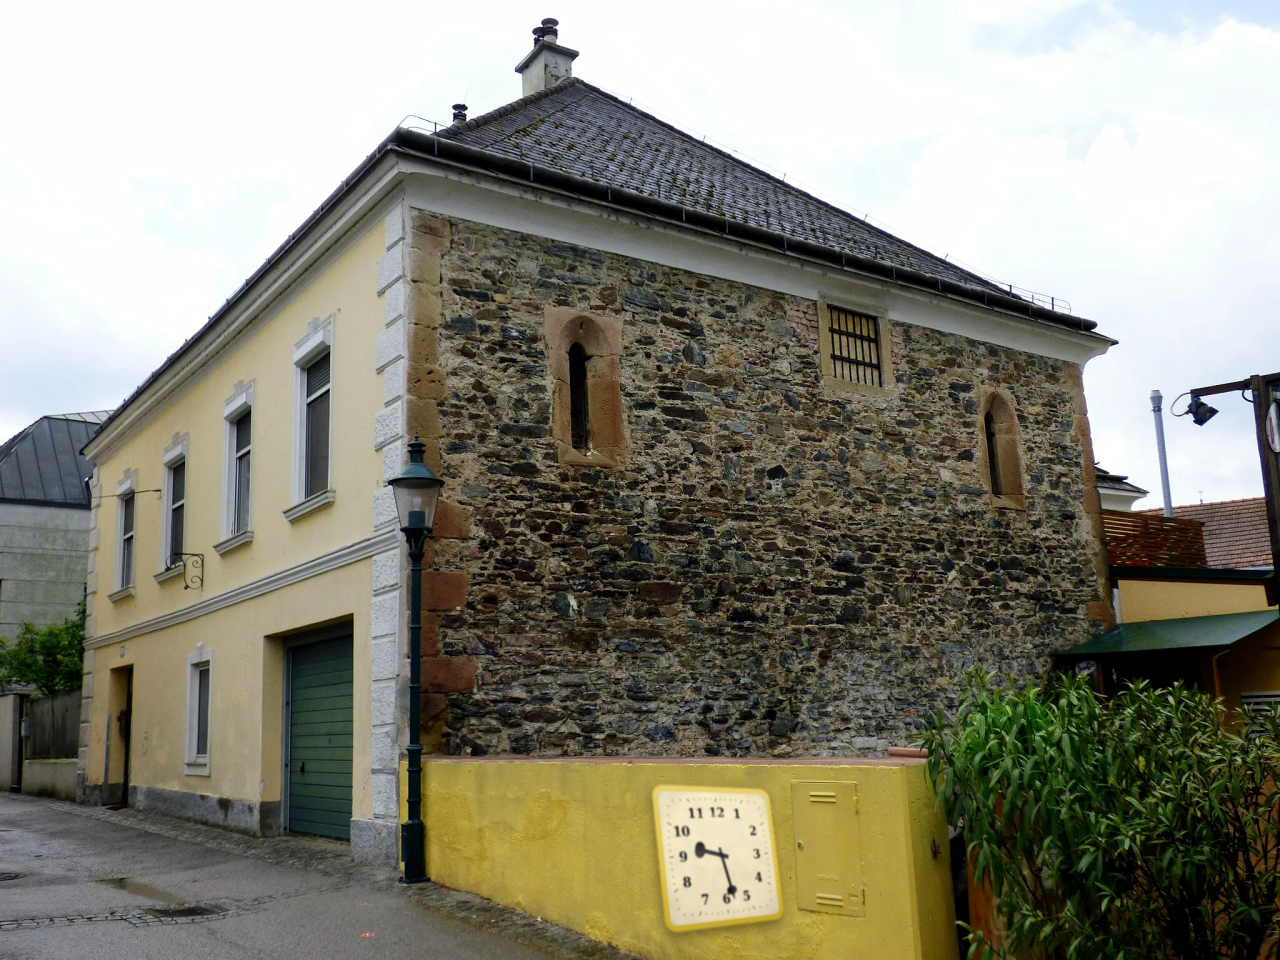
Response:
9h28
